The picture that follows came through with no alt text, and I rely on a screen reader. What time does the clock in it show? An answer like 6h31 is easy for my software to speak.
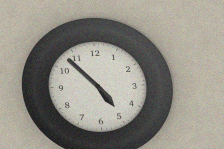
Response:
4h53
